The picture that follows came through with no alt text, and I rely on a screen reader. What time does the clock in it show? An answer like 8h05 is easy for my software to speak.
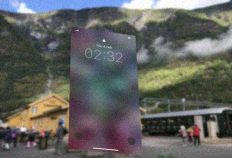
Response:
2h32
